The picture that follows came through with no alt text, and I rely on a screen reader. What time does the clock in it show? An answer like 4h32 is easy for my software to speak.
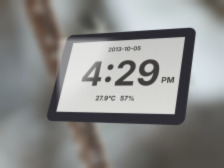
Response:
4h29
